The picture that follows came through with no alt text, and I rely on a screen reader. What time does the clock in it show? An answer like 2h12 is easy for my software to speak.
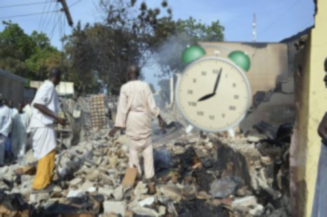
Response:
8h02
